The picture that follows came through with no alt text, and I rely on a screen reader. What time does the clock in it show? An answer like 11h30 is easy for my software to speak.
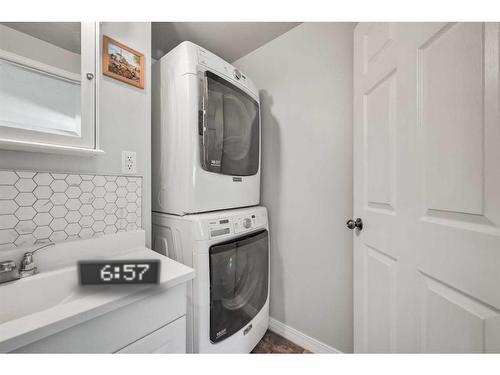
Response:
6h57
